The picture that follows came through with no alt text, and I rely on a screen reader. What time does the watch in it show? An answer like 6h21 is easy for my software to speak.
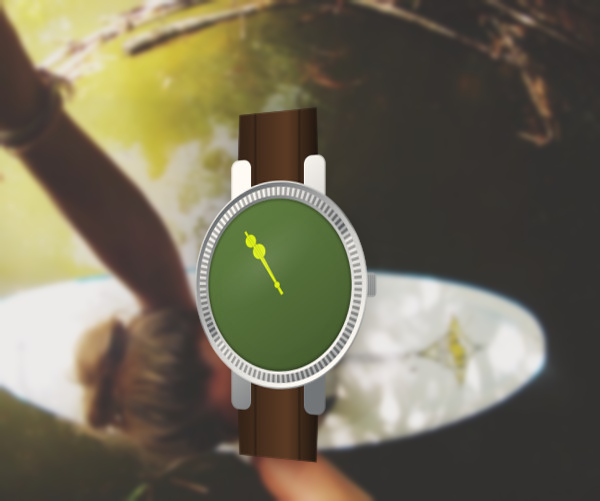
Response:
10h54
